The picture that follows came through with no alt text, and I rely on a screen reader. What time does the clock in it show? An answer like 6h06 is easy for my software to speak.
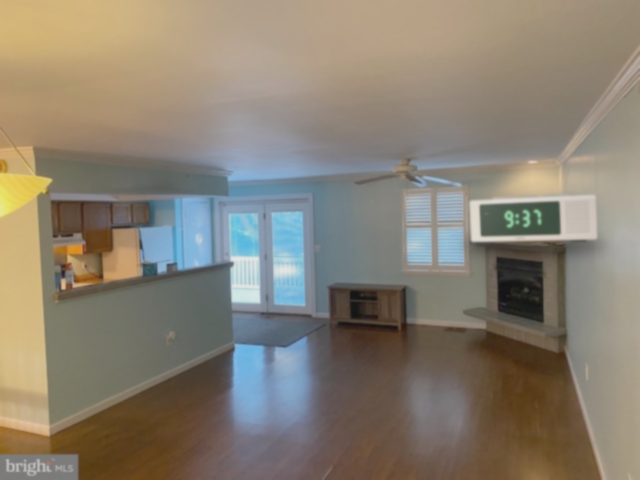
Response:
9h37
